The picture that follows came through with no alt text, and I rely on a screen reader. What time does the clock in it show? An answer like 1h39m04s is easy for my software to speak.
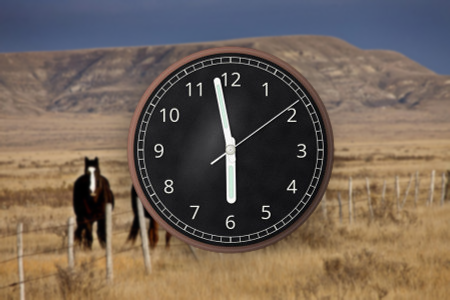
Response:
5h58m09s
